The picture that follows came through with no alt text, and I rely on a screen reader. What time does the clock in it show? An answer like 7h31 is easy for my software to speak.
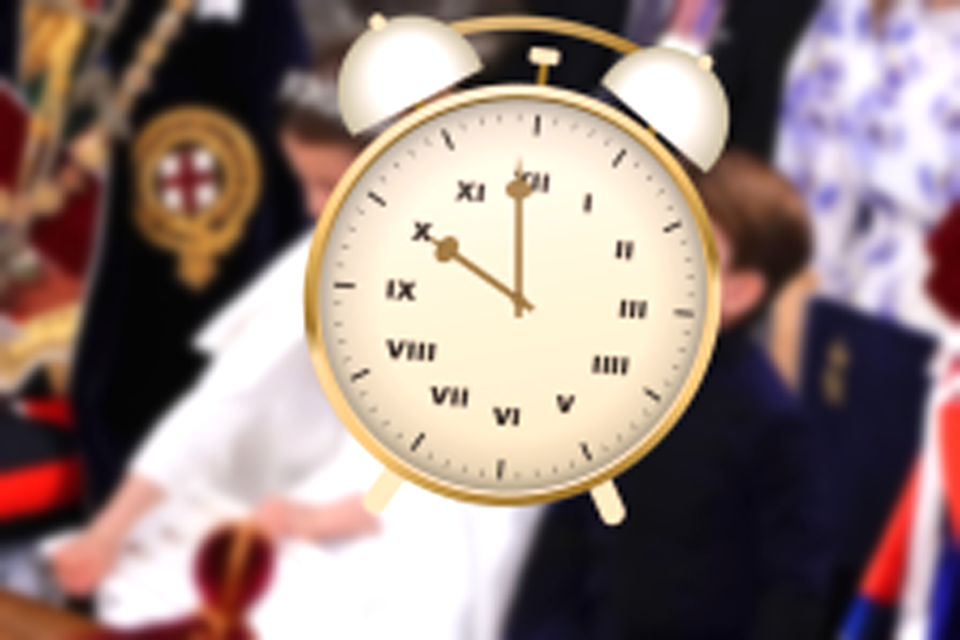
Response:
9h59
